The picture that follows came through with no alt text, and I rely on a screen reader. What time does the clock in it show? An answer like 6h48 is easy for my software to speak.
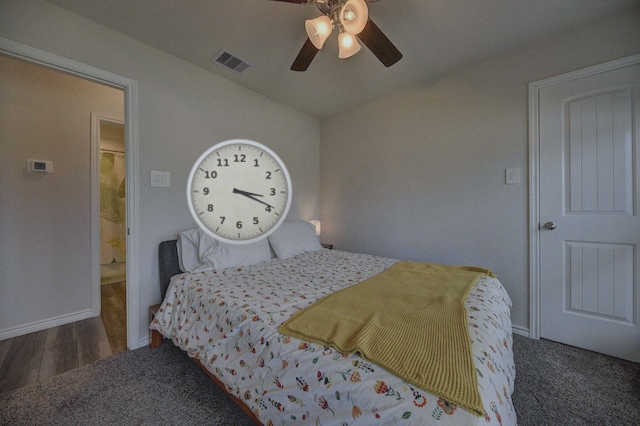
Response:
3h19
